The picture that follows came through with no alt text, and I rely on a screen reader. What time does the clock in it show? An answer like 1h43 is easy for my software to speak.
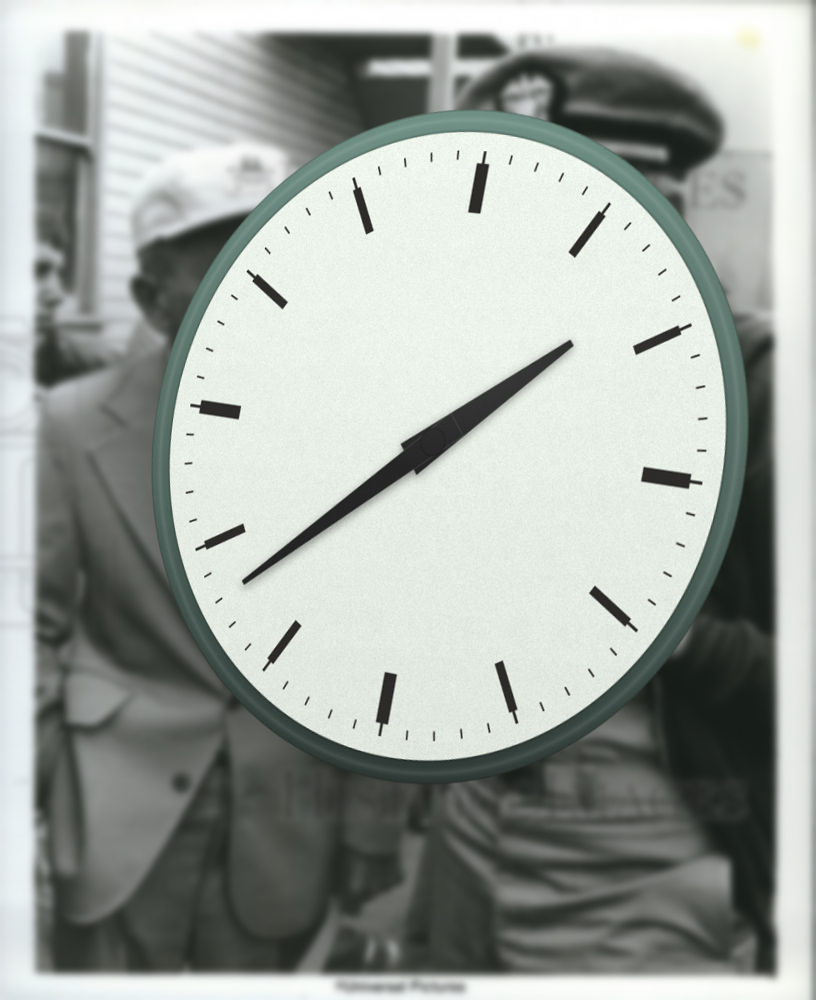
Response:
1h38
